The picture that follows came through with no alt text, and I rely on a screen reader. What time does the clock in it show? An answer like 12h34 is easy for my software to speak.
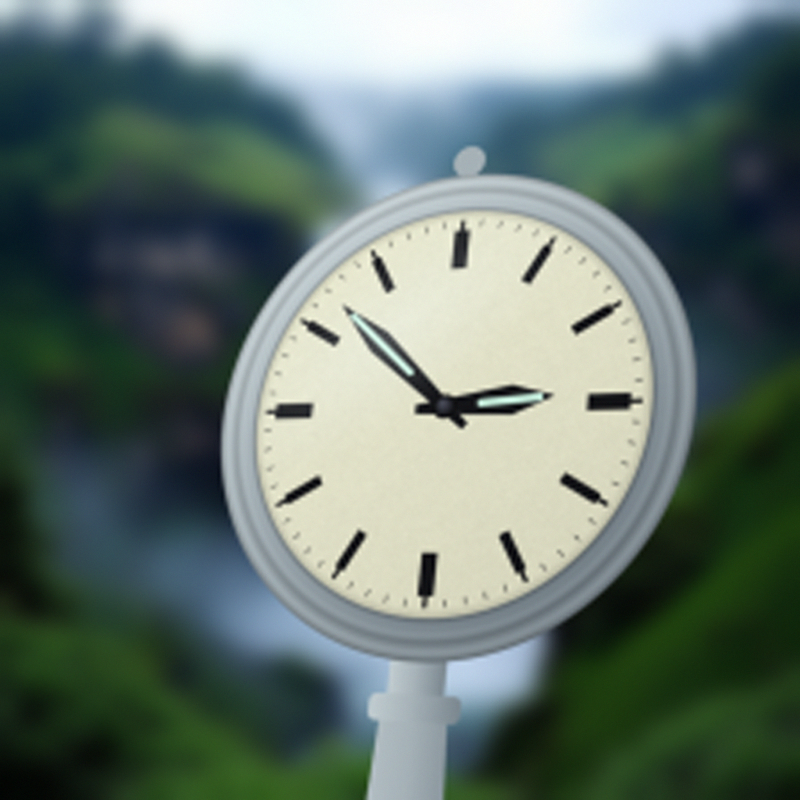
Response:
2h52
